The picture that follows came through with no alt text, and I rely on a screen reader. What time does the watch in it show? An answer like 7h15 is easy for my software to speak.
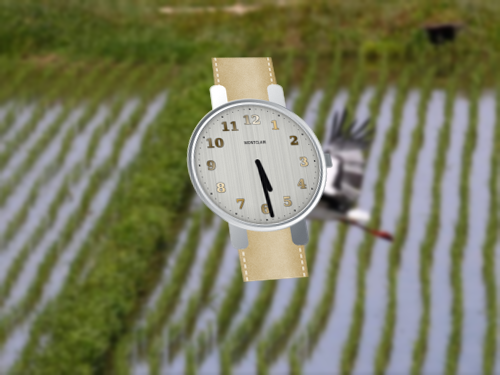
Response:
5h29
